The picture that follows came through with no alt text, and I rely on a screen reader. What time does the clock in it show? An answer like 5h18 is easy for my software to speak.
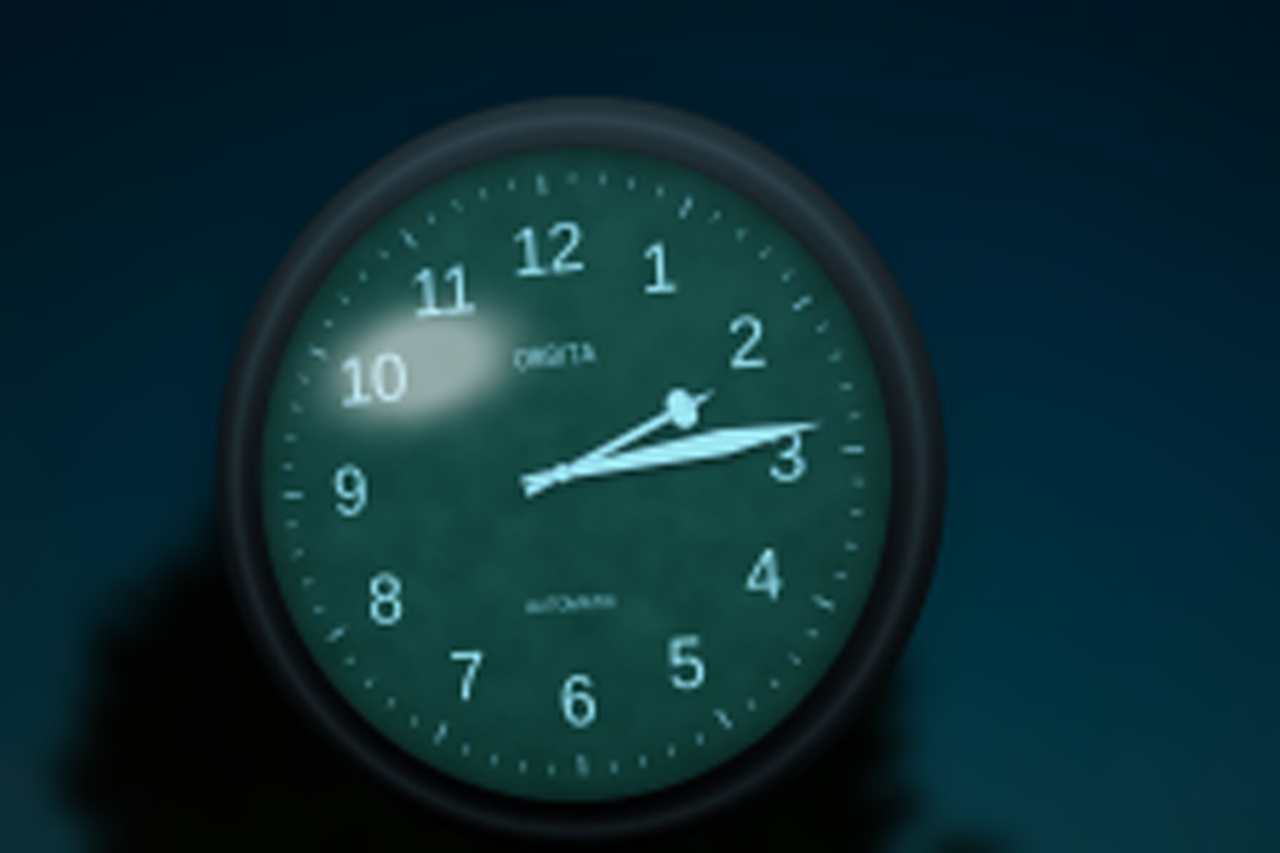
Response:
2h14
